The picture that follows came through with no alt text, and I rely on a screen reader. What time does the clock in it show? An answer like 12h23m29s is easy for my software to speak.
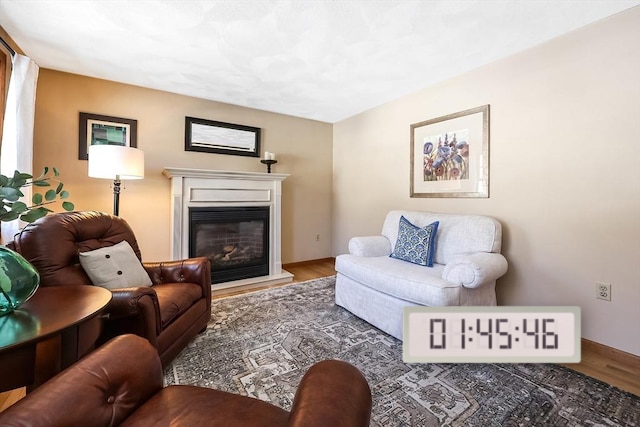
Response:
1h45m46s
